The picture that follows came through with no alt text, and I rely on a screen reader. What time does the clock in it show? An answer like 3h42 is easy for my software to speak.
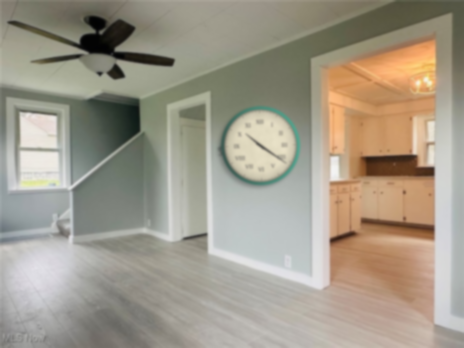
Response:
10h21
